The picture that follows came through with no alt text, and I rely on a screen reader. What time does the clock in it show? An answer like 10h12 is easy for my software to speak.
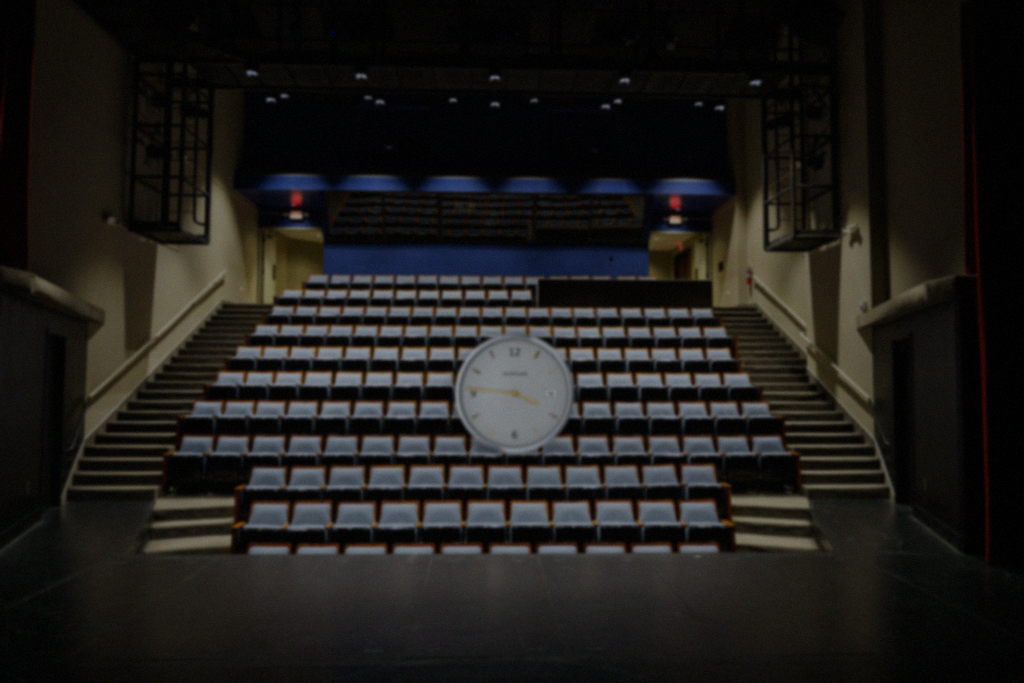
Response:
3h46
